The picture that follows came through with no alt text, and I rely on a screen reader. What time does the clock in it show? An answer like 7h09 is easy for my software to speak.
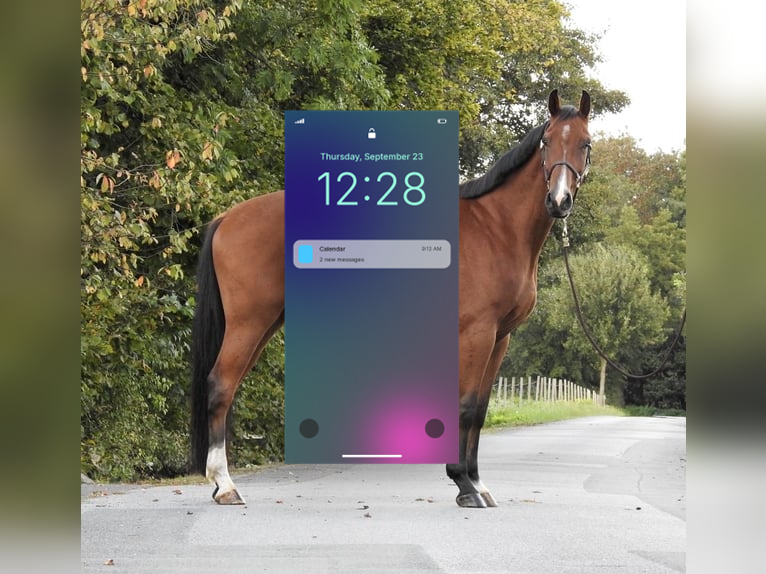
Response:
12h28
